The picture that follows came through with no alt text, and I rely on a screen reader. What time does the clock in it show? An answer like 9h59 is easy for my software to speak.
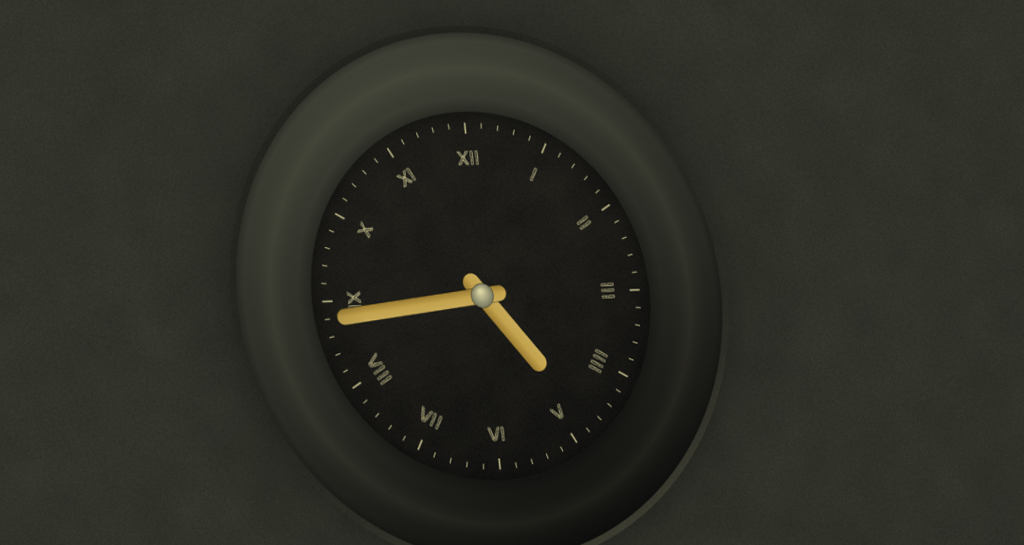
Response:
4h44
